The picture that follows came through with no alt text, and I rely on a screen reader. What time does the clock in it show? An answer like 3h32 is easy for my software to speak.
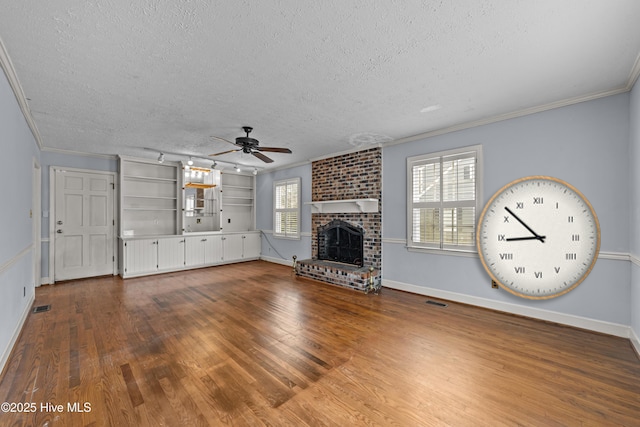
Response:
8h52
